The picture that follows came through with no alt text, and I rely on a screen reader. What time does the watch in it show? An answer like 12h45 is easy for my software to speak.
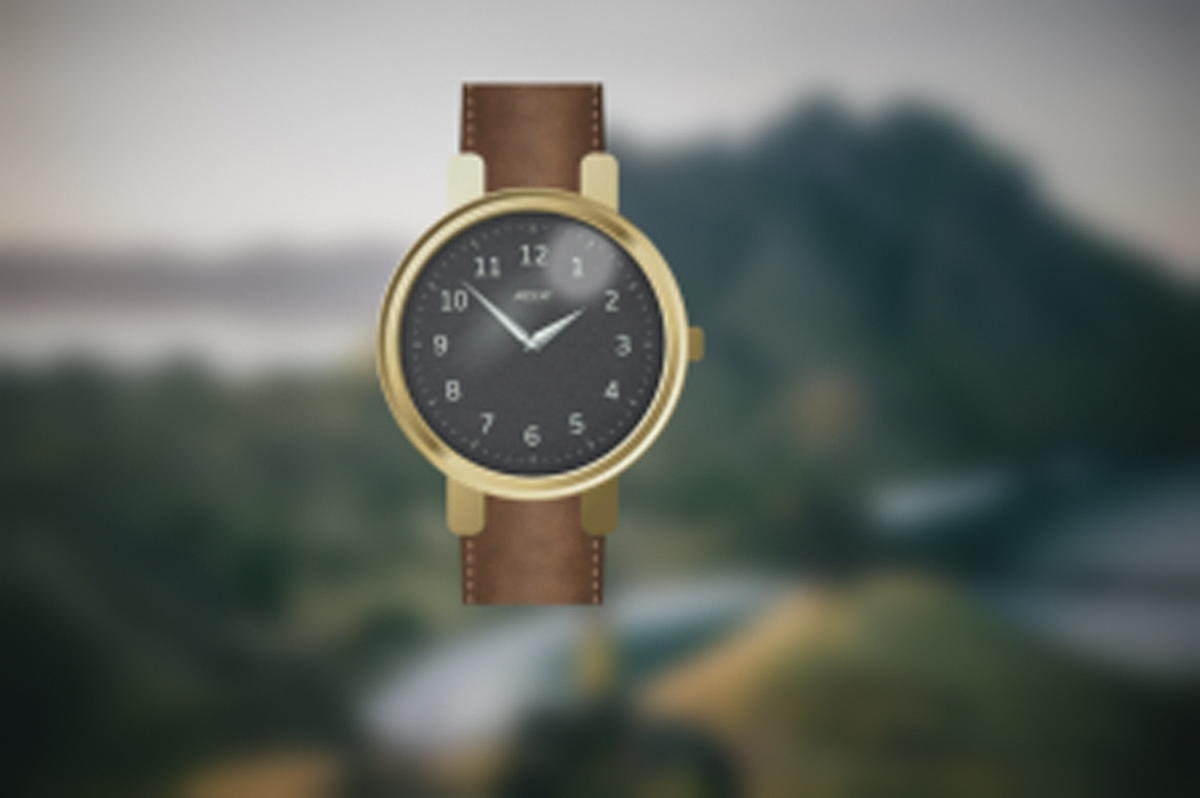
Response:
1h52
